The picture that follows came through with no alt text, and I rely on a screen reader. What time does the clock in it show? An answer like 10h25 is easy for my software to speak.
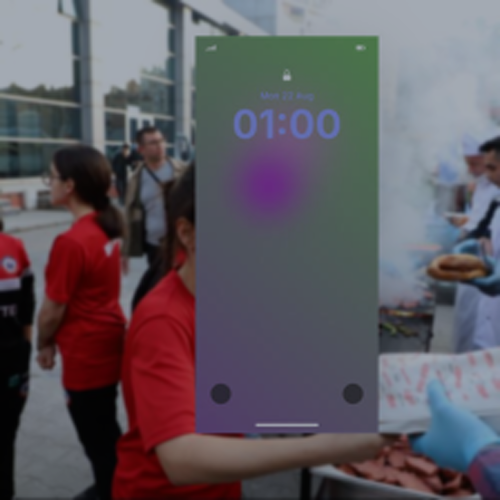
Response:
1h00
